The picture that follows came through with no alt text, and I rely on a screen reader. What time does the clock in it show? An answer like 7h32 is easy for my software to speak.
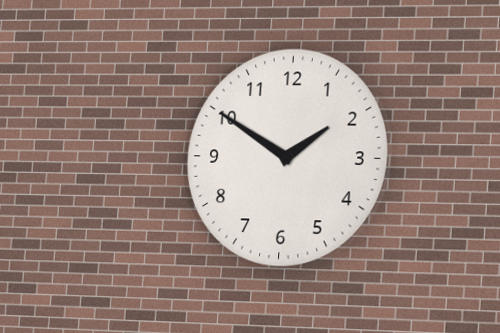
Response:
1h50
